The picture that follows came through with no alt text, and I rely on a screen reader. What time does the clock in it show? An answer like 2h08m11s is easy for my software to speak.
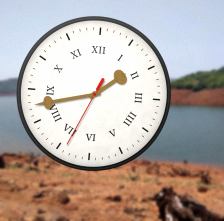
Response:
1h42m34s
